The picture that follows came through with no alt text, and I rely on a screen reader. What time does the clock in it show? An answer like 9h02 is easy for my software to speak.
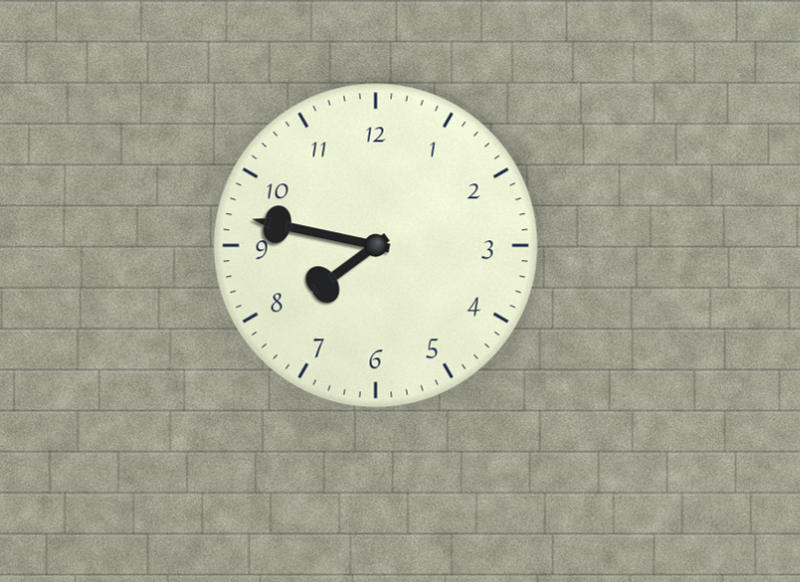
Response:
7h47
